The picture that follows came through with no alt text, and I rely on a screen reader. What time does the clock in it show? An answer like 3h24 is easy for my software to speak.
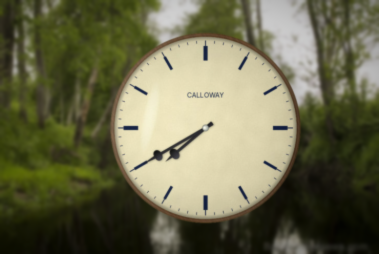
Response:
7h40
